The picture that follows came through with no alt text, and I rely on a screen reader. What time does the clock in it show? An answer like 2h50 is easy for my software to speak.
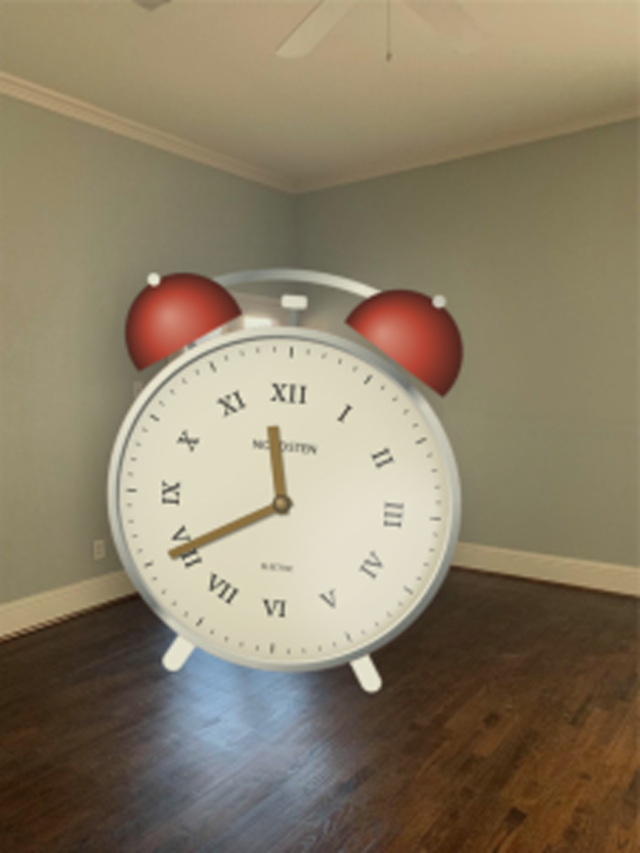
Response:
11h40
